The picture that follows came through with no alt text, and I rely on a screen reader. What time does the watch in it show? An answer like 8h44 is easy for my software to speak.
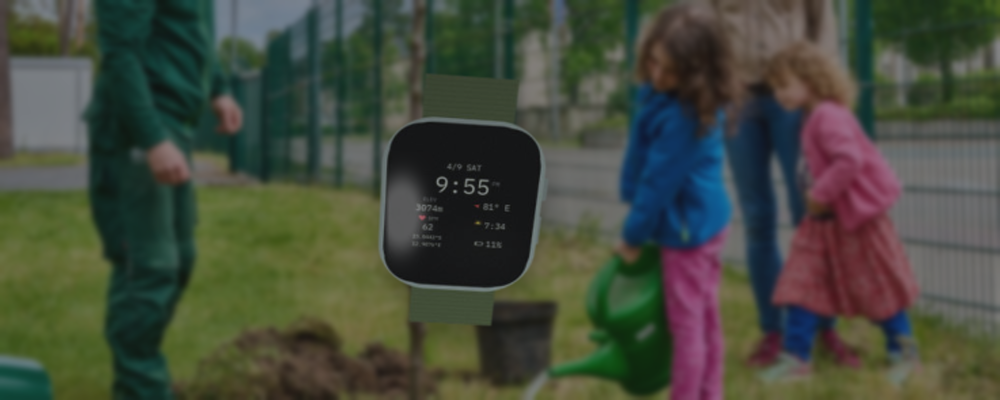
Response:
9h55
